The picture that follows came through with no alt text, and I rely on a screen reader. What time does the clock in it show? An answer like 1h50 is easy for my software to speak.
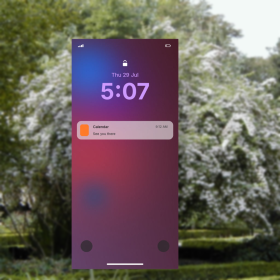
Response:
5h07
